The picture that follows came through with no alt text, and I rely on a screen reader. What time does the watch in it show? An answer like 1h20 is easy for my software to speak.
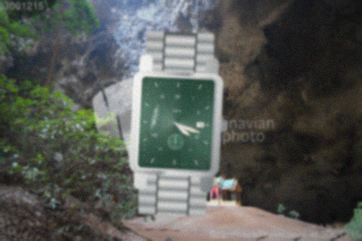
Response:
4h18
